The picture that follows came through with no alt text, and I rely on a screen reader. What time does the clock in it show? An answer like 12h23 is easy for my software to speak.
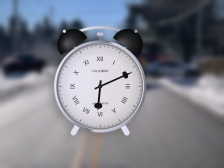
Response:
6h11
